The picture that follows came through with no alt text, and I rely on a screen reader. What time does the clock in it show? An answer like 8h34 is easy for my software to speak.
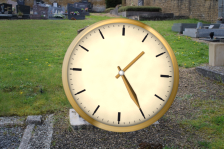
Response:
1h25
